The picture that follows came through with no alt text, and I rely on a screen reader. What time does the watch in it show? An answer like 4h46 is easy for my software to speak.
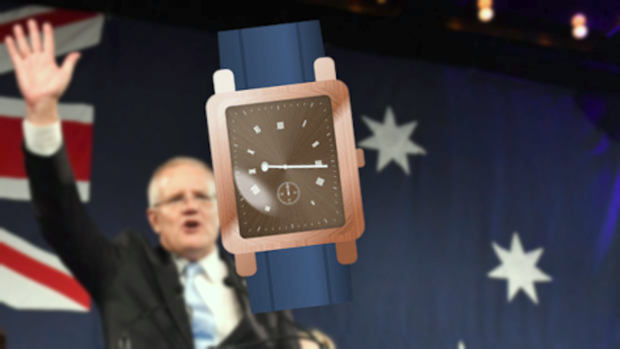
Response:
9h16
